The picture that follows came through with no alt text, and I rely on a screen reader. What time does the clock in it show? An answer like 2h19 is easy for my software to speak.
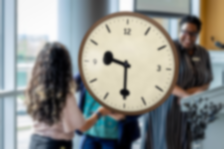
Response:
9h30
